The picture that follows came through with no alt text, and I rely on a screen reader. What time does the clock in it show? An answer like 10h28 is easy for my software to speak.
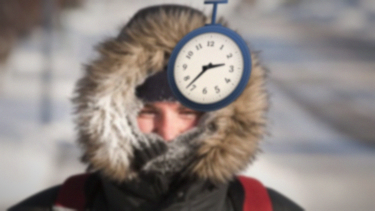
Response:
2h37
